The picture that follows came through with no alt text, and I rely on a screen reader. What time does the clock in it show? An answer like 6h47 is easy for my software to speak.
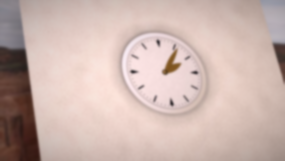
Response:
2h06
